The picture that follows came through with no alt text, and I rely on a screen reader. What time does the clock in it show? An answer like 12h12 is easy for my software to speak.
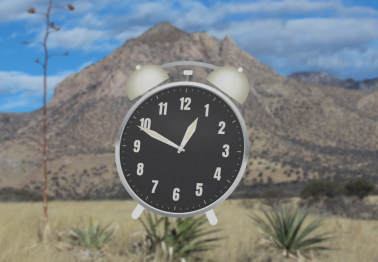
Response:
12h49
